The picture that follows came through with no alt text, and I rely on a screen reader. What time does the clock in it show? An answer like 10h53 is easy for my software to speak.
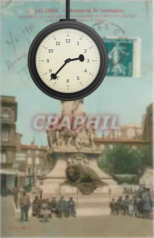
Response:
2h37
